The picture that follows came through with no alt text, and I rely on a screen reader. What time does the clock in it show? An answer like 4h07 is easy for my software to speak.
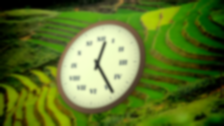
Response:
12h24
